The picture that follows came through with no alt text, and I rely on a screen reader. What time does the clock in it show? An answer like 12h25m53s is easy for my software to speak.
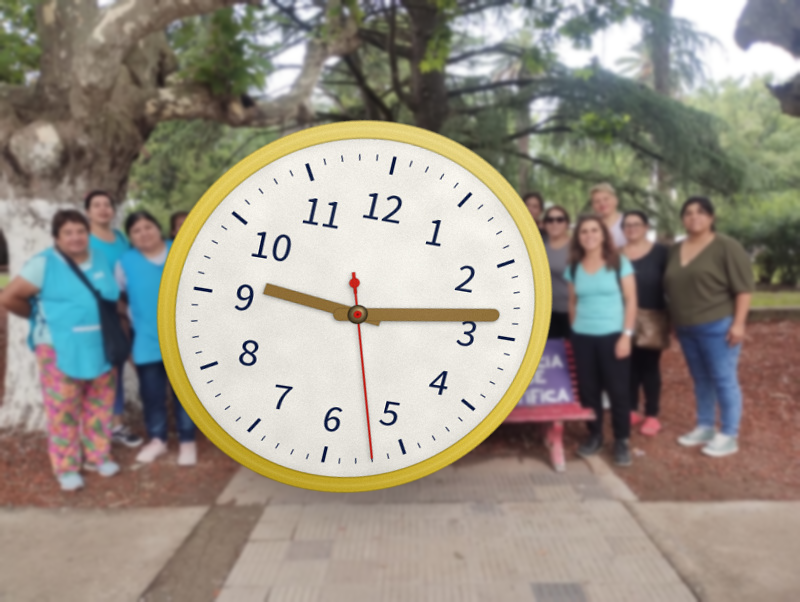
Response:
9h13m27s
